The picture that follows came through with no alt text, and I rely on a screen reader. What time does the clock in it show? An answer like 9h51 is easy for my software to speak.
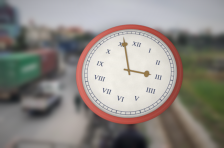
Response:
2h56
